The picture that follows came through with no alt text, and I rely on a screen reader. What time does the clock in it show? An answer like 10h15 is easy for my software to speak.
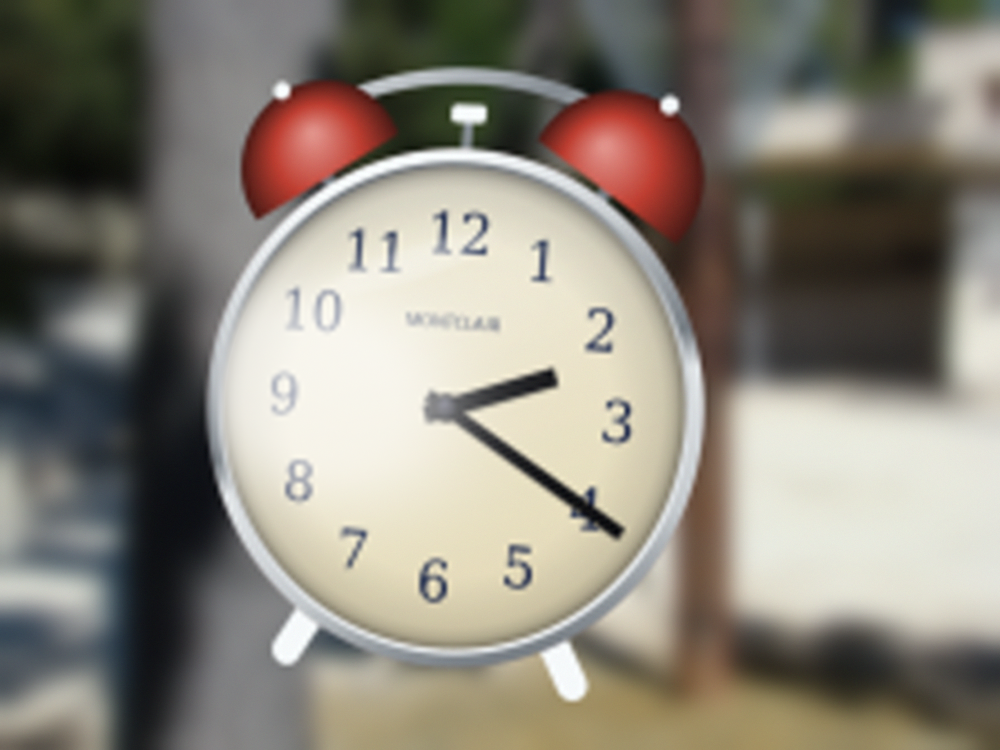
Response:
2h20
